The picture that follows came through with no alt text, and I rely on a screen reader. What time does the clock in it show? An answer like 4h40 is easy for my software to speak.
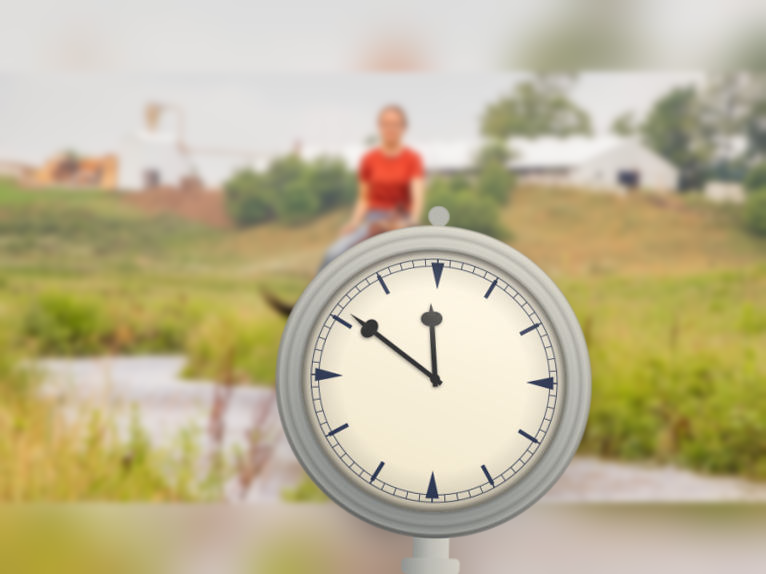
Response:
11h51
